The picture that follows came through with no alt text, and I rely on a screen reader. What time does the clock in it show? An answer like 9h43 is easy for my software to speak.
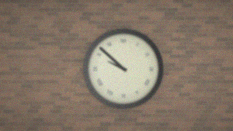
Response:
9h52
